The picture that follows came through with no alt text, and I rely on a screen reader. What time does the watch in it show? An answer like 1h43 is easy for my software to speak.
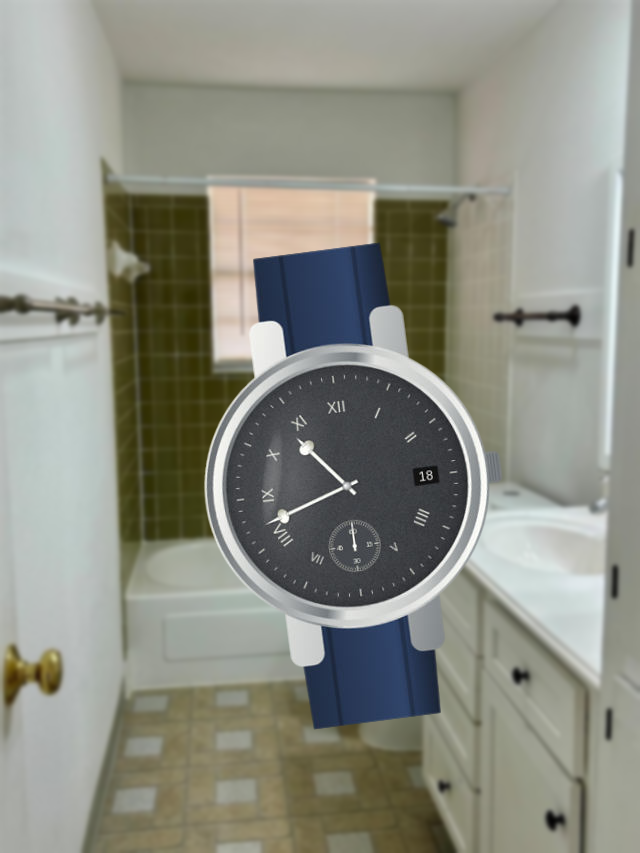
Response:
10h42
